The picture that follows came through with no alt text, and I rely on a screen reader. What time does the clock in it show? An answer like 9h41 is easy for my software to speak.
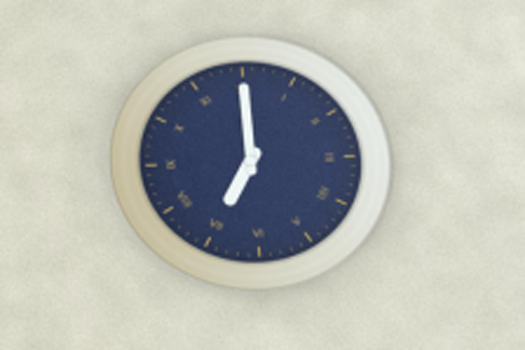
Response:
7h00
